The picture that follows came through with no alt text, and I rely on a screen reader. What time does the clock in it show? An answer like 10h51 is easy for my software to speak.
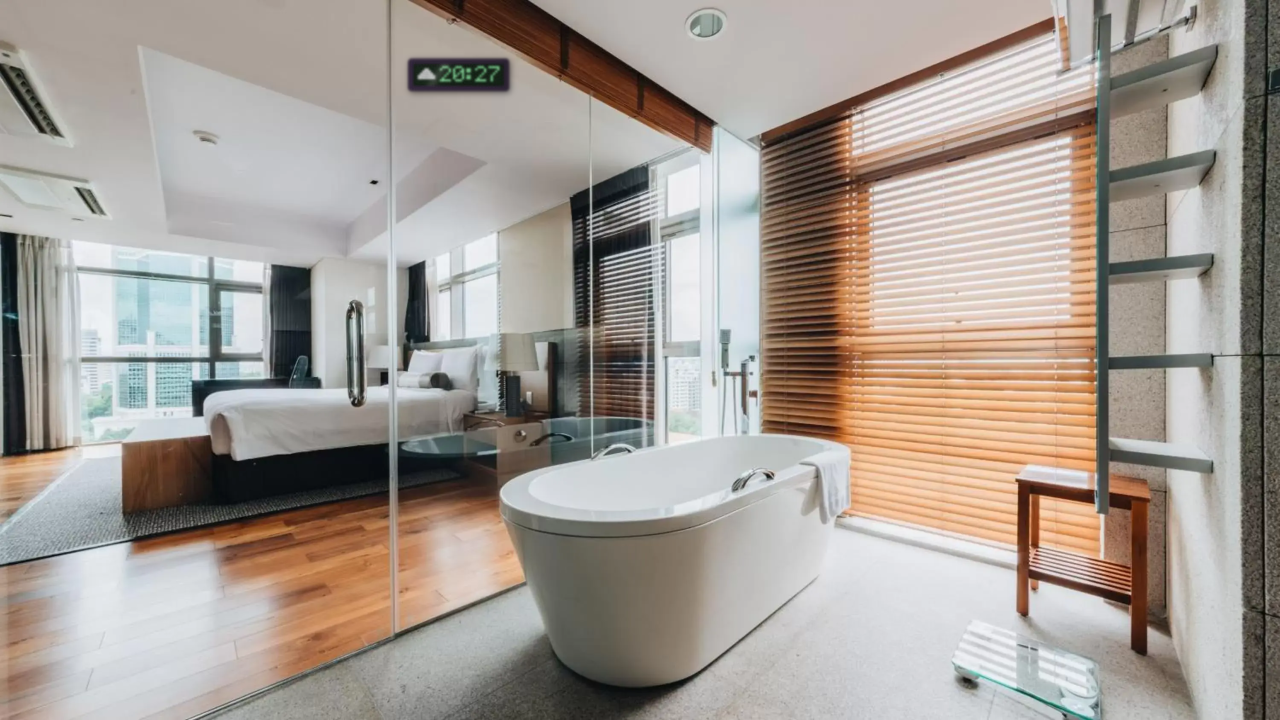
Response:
20h27
